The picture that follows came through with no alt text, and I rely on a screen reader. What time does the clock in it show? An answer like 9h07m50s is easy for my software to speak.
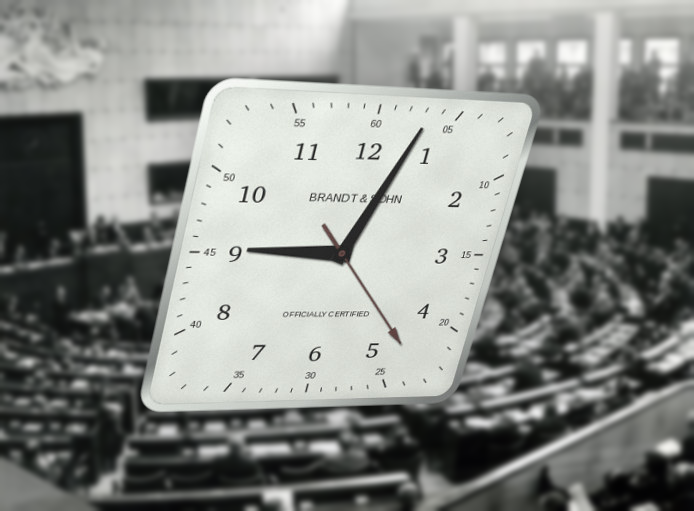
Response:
9h03m23s
